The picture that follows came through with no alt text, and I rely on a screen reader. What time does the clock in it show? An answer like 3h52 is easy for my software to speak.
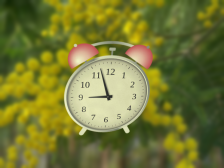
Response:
8h57
